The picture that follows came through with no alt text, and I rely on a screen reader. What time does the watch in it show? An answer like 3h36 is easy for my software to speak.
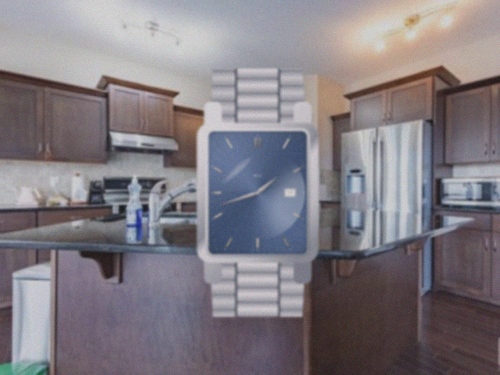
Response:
1h42
